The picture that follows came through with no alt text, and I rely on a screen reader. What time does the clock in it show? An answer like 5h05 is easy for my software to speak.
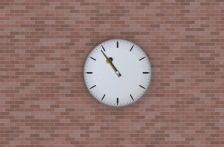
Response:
10h54
